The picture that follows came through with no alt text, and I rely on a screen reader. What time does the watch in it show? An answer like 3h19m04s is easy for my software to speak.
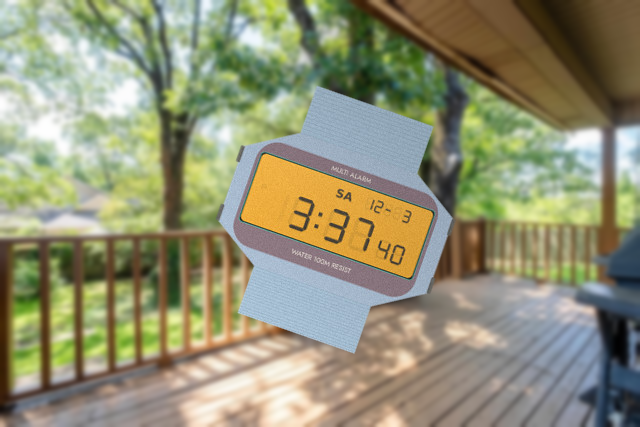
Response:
3h37m40s
